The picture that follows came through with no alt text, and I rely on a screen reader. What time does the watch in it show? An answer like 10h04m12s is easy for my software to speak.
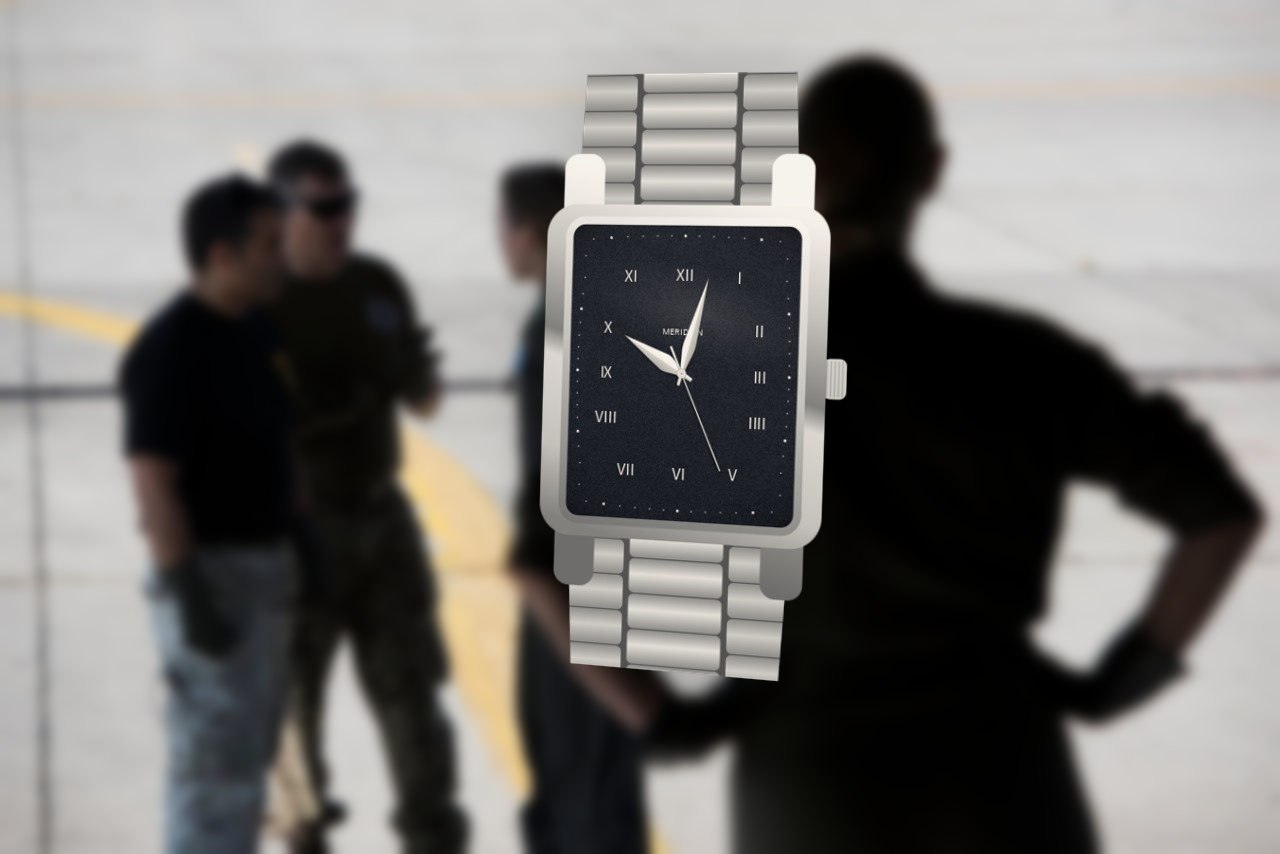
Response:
10h02m26s
